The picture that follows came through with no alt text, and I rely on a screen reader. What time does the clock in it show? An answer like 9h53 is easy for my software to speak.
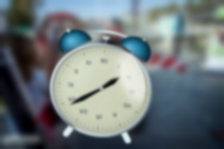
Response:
1h39
